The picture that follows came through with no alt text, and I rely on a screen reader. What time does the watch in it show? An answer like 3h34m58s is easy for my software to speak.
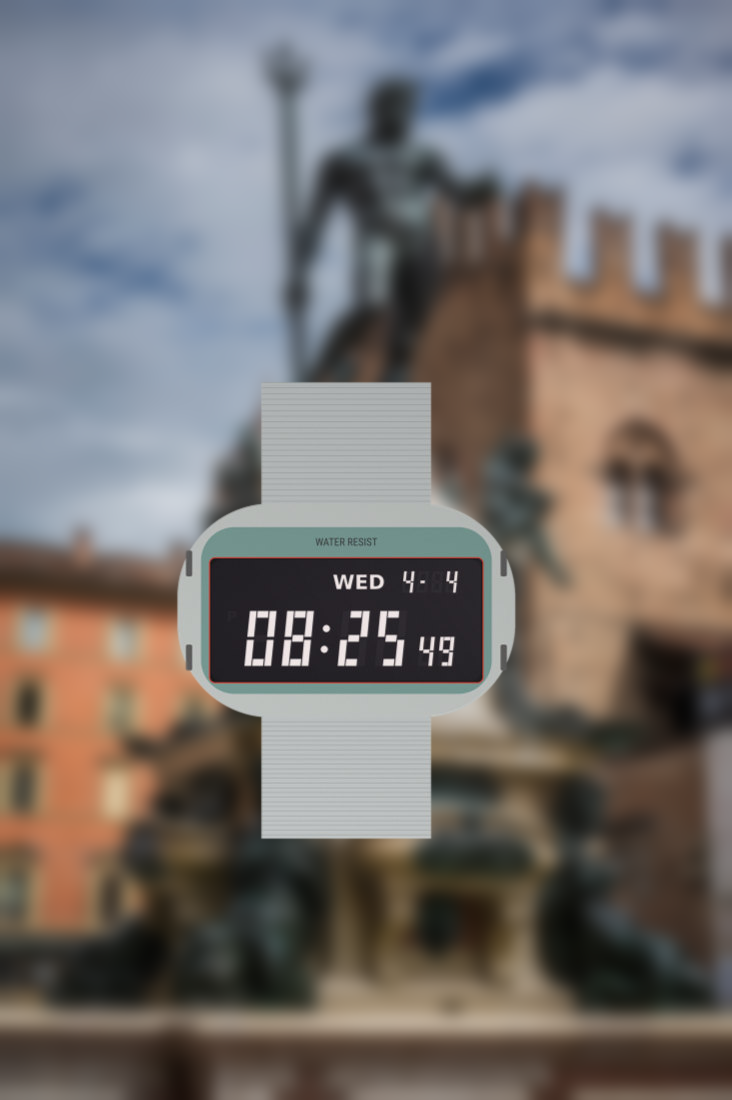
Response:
8h25m49s
